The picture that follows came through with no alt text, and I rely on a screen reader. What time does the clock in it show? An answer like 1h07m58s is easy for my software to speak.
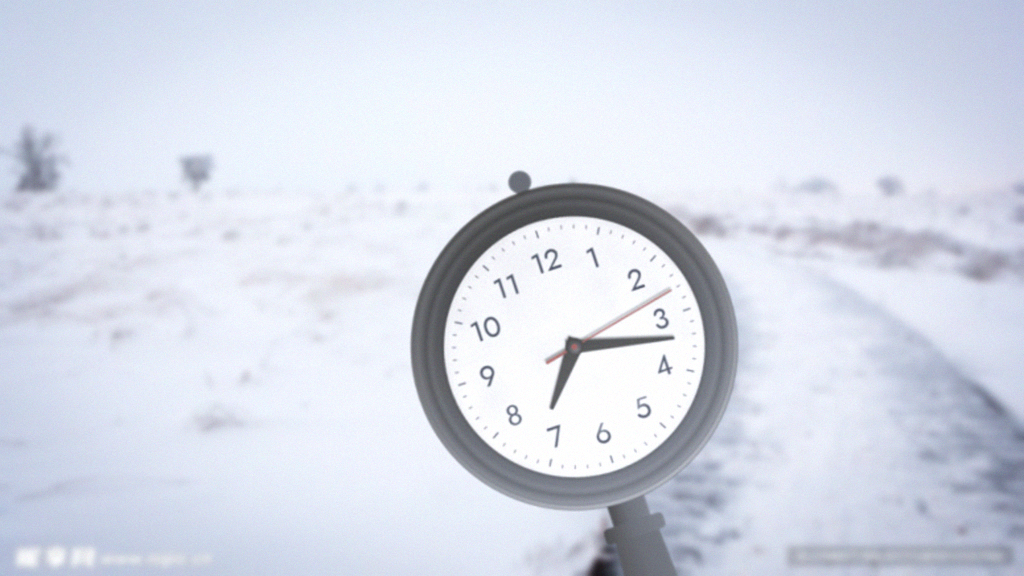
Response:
7h17m13s
